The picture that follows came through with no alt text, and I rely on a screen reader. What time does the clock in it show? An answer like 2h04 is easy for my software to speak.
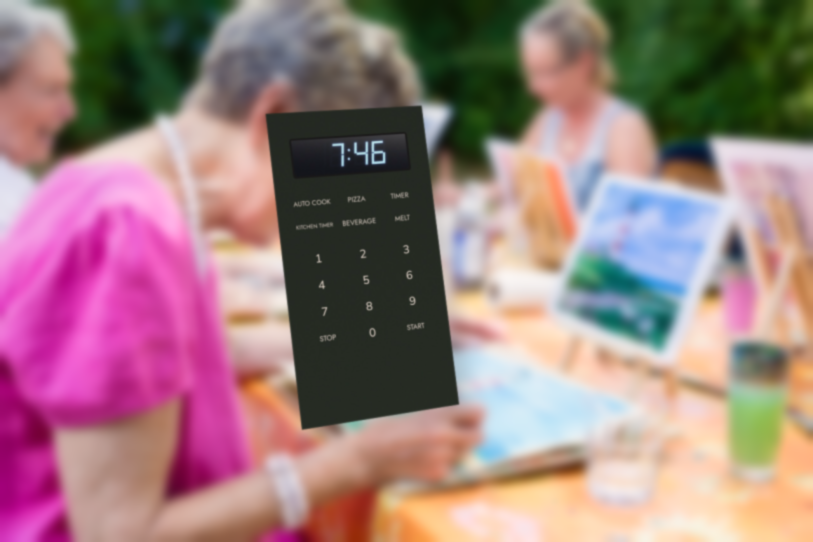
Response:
7h46
